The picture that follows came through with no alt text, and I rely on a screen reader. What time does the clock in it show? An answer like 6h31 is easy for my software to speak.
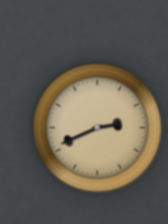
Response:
2h41
